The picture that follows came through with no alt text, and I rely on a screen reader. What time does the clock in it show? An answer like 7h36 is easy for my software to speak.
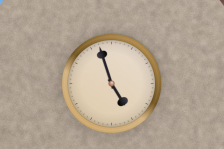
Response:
4h57
